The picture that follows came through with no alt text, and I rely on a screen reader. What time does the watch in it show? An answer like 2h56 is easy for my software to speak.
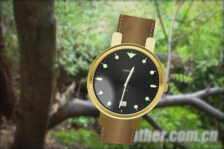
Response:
12h31
